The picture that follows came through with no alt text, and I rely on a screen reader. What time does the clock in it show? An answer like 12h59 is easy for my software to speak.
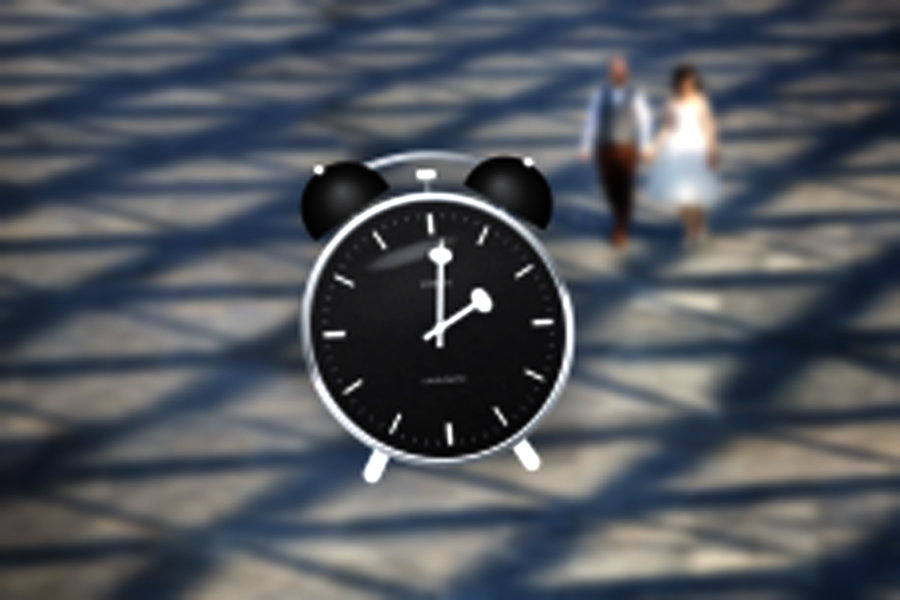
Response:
2h01
